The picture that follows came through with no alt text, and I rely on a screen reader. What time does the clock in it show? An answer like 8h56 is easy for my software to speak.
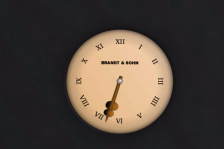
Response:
6h33
